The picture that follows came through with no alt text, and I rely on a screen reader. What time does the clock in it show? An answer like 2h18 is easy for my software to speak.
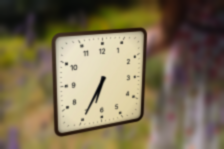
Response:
6h35
